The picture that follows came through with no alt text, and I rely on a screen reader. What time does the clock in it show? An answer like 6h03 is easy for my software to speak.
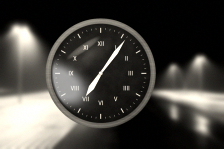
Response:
7h06
